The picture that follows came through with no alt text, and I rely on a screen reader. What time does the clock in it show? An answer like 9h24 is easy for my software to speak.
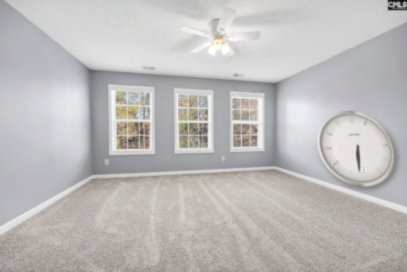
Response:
6h32
